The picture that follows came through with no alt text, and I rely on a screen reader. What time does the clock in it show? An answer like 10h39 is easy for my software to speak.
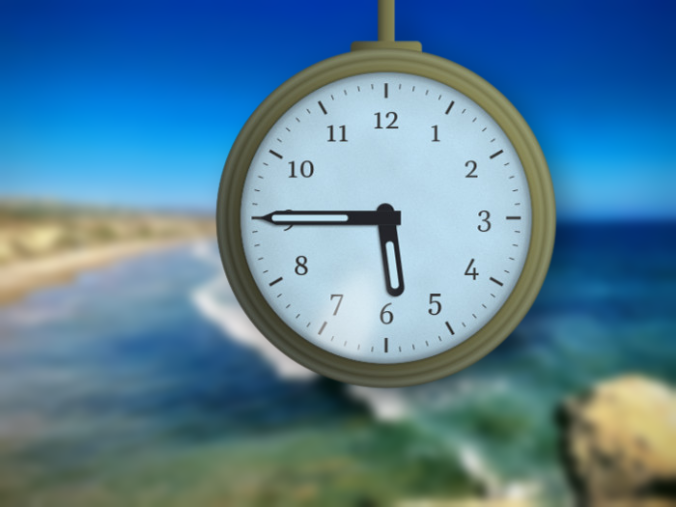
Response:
5h45
